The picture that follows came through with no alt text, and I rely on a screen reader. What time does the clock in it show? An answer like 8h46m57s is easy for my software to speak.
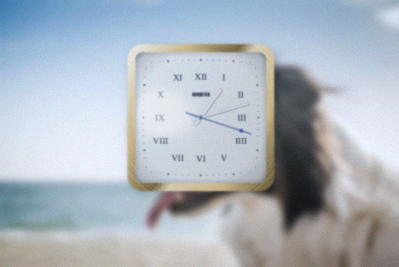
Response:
1h12m18s
